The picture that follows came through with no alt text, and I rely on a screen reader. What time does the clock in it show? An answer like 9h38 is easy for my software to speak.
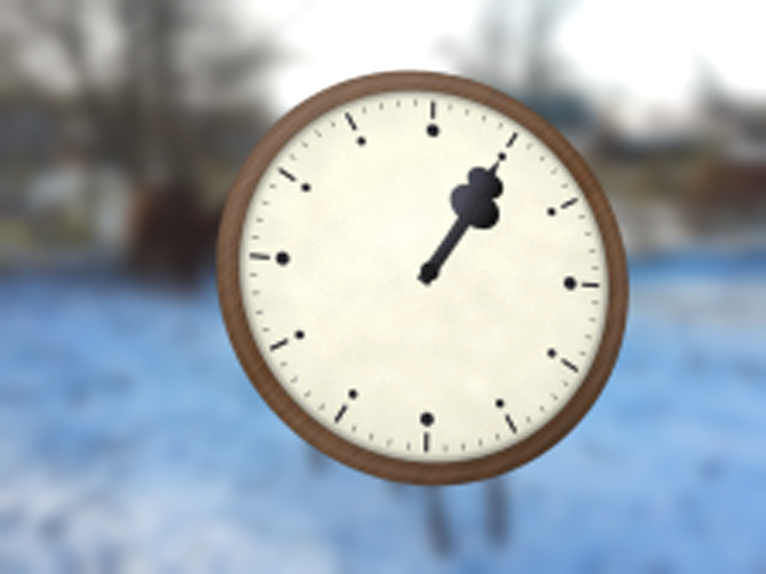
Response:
1h05
